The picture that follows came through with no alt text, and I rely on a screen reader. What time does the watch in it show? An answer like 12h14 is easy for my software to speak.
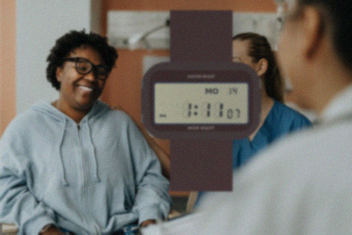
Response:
1h11
